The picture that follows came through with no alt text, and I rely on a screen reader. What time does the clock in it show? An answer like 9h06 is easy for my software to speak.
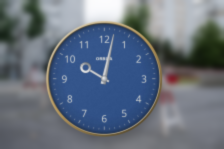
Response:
10h02
